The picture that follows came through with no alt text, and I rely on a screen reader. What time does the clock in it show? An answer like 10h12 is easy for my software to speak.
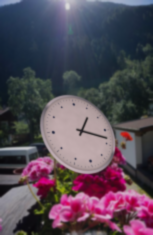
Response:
1h18
